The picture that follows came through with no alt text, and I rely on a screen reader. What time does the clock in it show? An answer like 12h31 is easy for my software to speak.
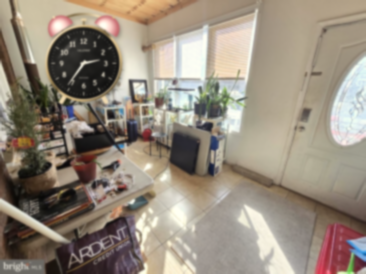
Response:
2h36
